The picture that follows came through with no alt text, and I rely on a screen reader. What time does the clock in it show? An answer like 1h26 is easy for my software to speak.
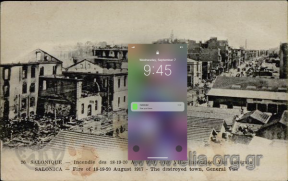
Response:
9h45
